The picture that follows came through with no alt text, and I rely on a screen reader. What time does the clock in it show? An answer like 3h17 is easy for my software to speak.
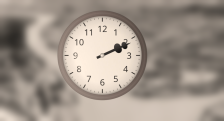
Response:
2h11
